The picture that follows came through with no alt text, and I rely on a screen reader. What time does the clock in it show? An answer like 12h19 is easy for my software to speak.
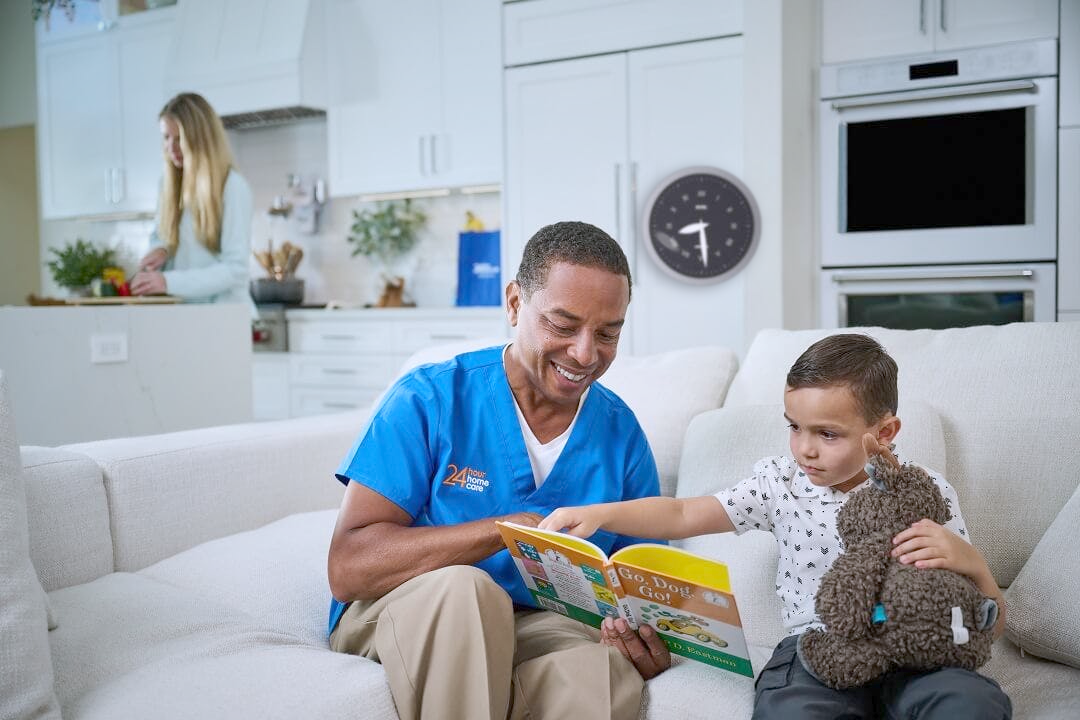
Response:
8h29
